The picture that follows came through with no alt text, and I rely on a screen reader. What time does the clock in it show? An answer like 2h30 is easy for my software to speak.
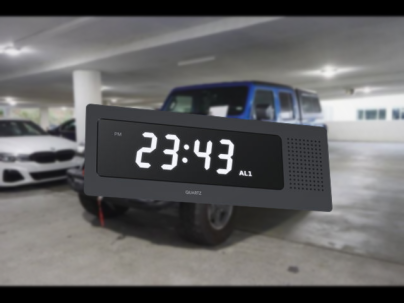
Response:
23h43
